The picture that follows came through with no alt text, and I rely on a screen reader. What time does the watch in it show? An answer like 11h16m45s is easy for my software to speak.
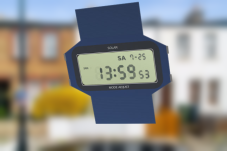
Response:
13h59m53s
